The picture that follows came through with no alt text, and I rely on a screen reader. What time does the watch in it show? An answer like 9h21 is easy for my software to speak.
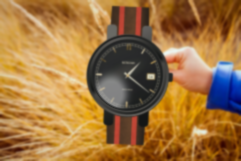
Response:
1h21
